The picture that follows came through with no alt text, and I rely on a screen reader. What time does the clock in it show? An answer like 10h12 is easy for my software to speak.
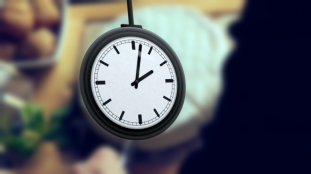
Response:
2h02
